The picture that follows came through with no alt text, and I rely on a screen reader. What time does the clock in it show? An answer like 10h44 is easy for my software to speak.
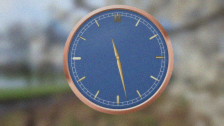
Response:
11h28
